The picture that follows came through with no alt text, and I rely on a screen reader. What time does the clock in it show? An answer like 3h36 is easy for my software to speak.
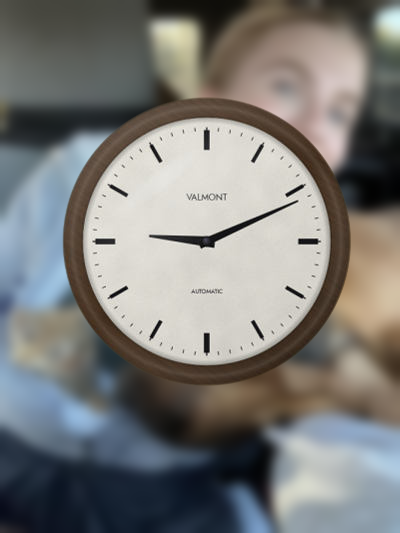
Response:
9h11
